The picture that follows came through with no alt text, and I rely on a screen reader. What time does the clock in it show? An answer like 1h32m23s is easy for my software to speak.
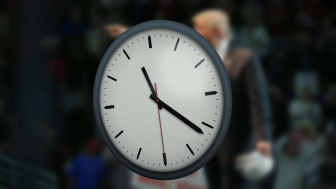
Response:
11h21m30s
